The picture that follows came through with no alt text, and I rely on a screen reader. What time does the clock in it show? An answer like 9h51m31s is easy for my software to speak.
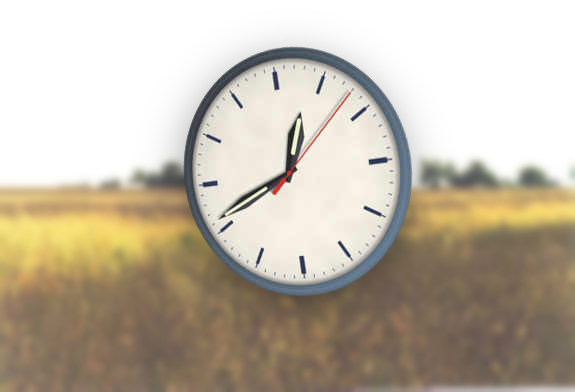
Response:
12h41m08s
